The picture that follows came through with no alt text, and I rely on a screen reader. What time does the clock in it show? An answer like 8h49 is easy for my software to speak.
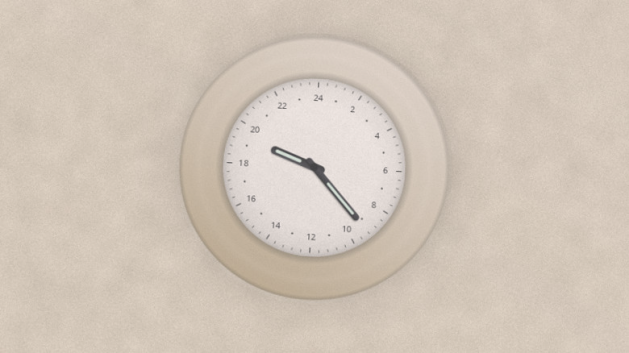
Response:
19h23
